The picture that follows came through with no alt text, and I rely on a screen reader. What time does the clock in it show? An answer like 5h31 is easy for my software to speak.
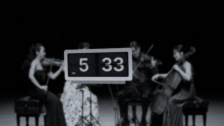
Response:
5h33
